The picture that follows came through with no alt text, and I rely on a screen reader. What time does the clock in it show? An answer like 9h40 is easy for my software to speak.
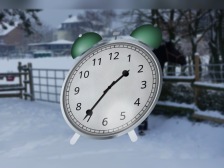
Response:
1h36
